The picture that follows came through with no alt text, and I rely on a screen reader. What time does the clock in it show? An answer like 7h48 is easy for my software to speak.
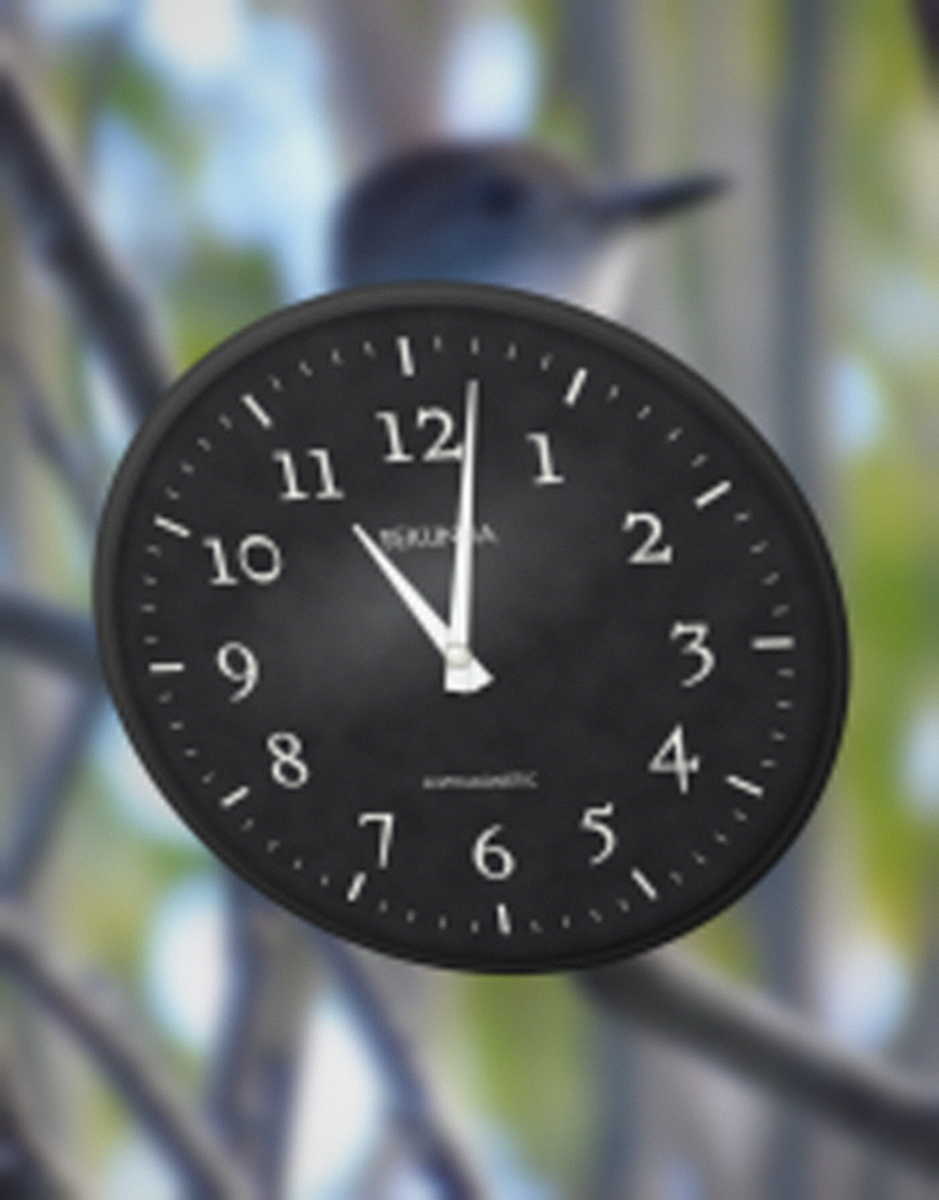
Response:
11h02
